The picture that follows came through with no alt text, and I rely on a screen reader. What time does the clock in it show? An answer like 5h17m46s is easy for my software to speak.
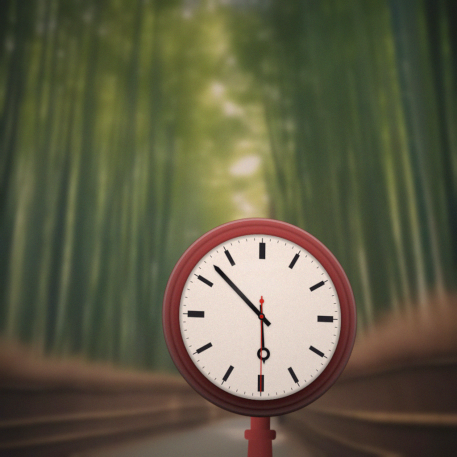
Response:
5h52m30s
